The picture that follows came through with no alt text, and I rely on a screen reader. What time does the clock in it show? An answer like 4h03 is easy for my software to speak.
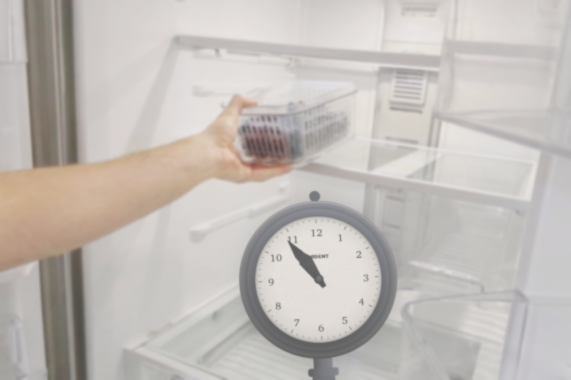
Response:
10h54
